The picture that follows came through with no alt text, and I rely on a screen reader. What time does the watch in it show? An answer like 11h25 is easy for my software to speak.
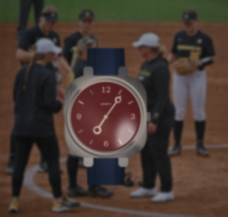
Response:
7h06
